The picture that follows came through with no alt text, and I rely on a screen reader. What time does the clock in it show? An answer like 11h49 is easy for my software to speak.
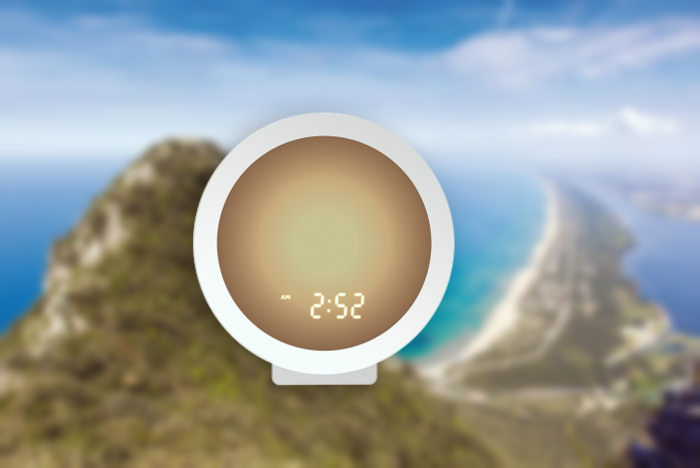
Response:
2h52
